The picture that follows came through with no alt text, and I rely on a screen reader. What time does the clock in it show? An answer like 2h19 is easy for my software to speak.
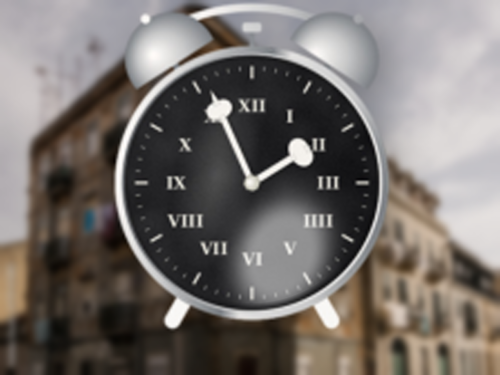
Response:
1h56
